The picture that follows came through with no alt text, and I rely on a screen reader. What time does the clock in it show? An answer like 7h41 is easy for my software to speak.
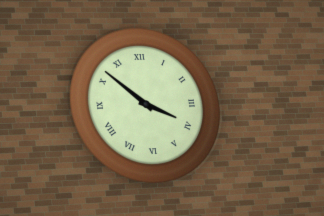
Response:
3h52
